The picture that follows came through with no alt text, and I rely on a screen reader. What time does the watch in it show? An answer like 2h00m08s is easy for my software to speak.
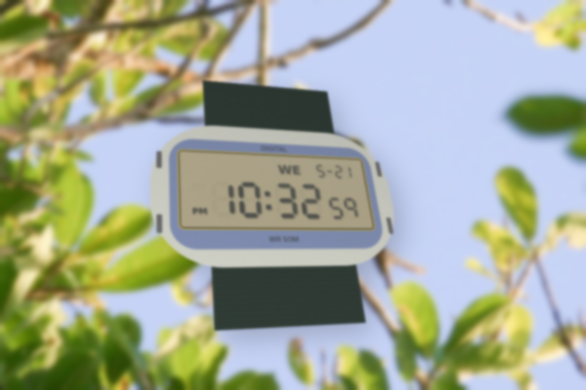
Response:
10h32m59s
